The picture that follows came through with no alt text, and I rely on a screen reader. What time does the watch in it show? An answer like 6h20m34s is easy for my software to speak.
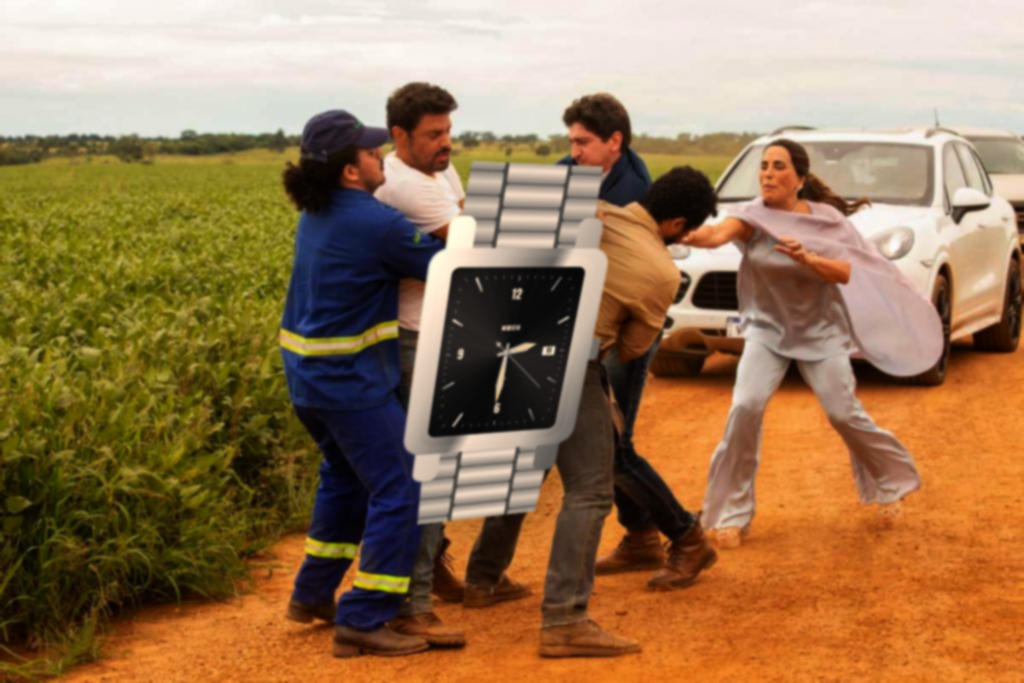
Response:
2h30m22s
